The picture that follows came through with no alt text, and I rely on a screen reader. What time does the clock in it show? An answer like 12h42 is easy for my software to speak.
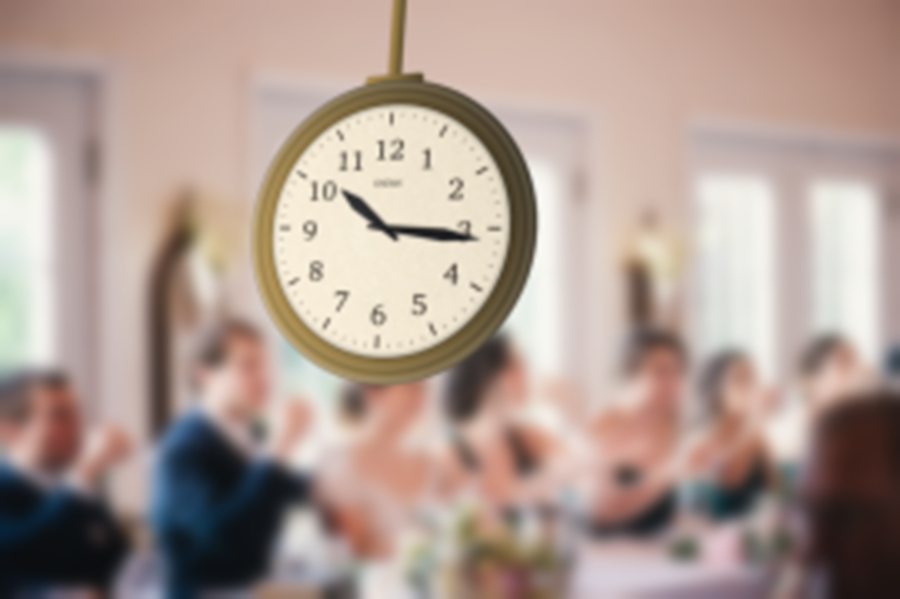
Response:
10h16
